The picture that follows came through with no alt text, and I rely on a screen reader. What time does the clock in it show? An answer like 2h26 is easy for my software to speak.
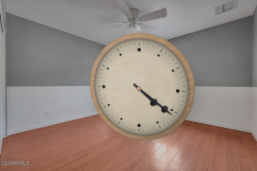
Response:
4h21
